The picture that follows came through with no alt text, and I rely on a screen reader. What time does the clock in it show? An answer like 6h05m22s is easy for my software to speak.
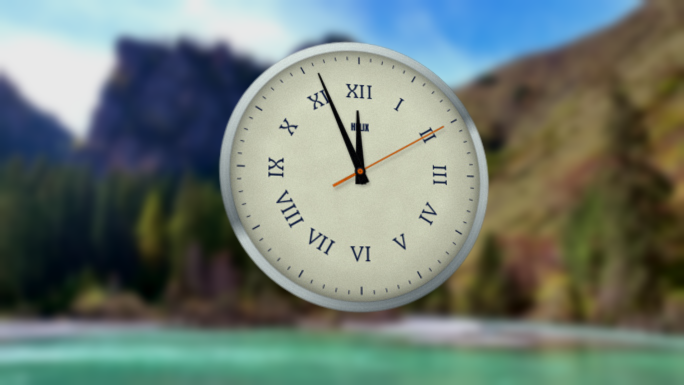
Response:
11h56m10s
